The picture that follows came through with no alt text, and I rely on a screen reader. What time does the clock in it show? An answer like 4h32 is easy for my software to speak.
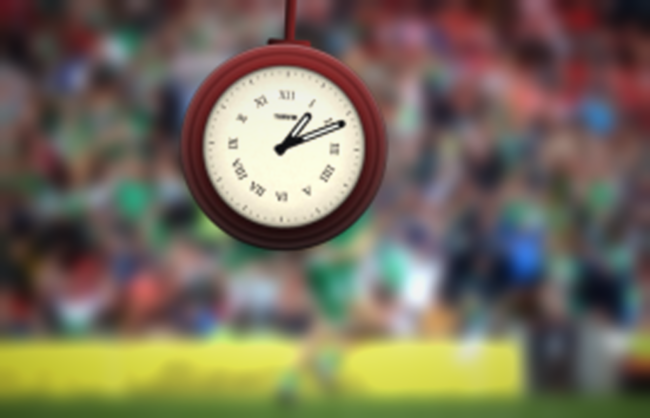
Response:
1h11
